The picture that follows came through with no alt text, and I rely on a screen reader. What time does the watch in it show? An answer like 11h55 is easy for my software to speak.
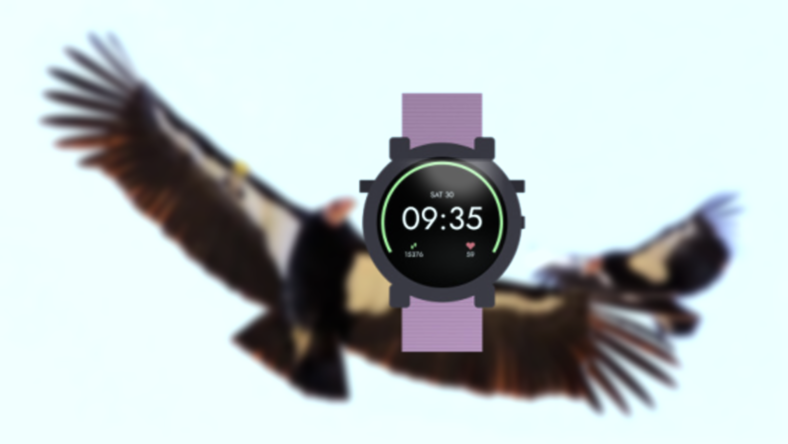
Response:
9h35
